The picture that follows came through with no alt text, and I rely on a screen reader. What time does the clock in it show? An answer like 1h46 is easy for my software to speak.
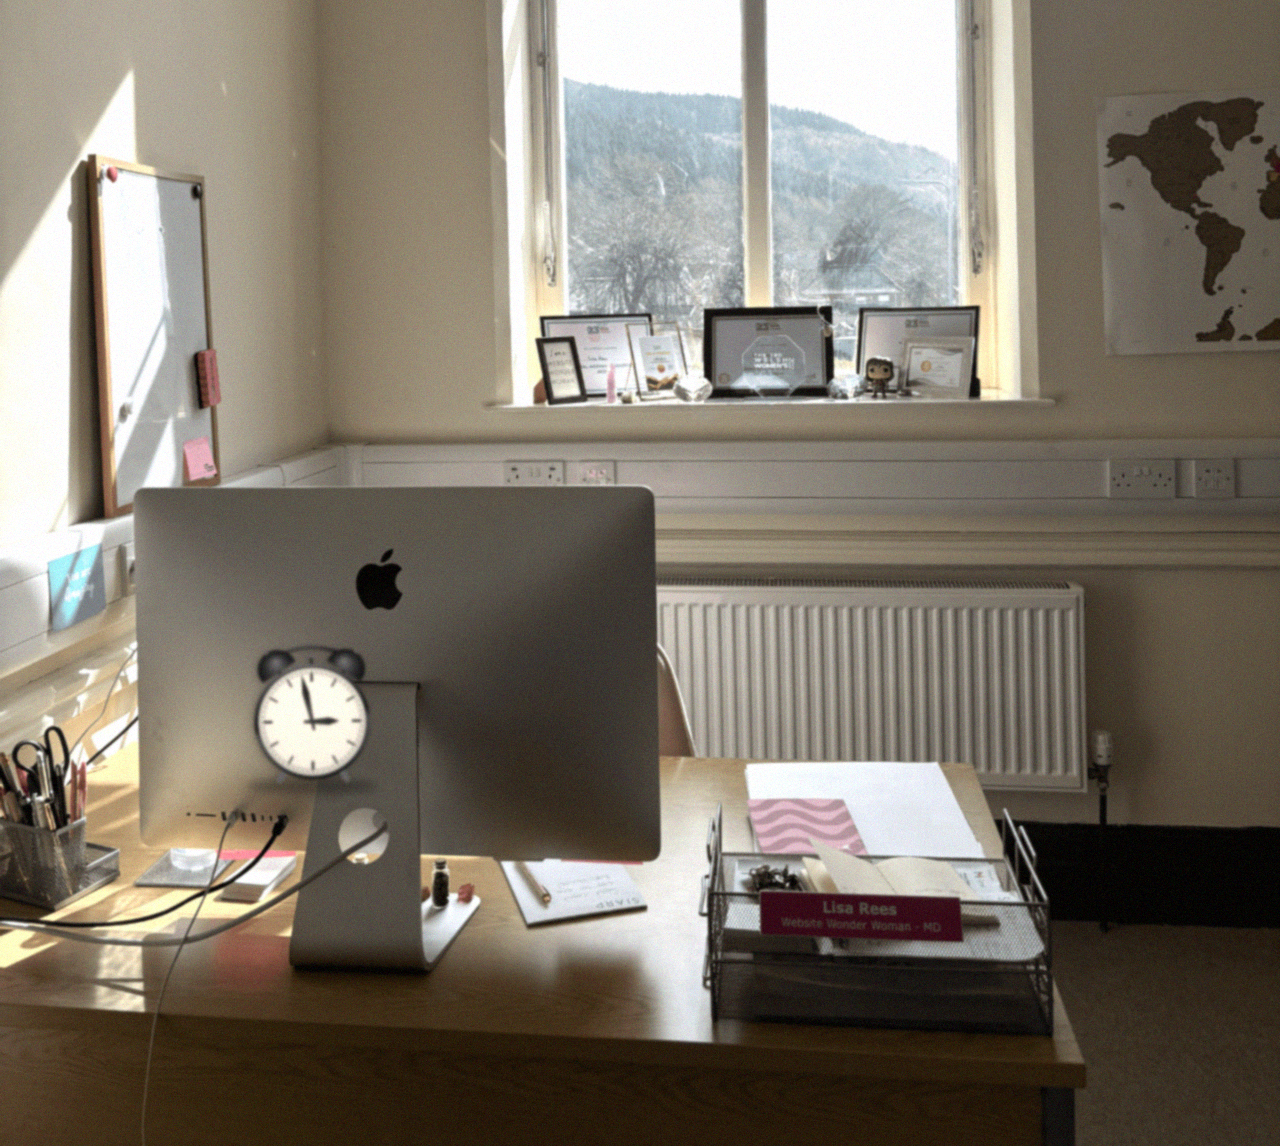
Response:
2h58
